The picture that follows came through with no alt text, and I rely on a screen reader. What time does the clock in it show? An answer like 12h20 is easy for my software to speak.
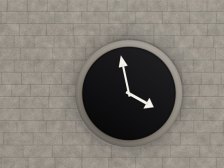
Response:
3h58
